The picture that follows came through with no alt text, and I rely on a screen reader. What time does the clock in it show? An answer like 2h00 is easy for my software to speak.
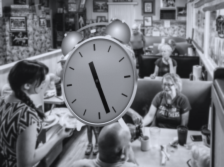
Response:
11h27
